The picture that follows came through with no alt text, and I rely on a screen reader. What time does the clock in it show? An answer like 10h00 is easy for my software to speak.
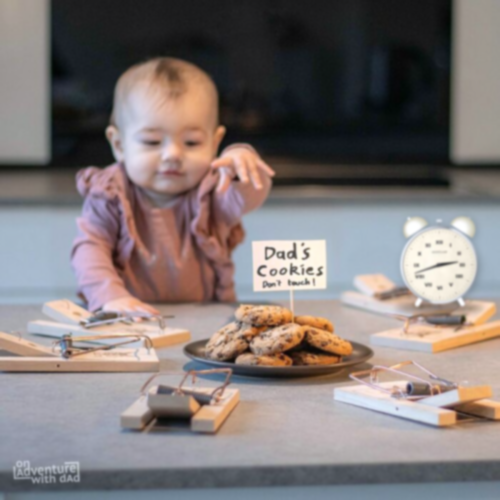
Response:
2h42
